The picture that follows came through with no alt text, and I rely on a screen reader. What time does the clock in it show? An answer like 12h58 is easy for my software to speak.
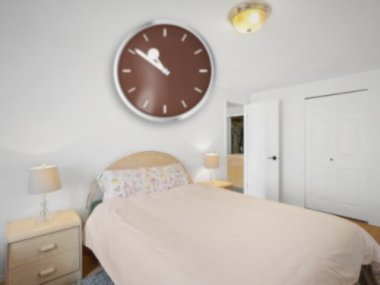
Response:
10h51
